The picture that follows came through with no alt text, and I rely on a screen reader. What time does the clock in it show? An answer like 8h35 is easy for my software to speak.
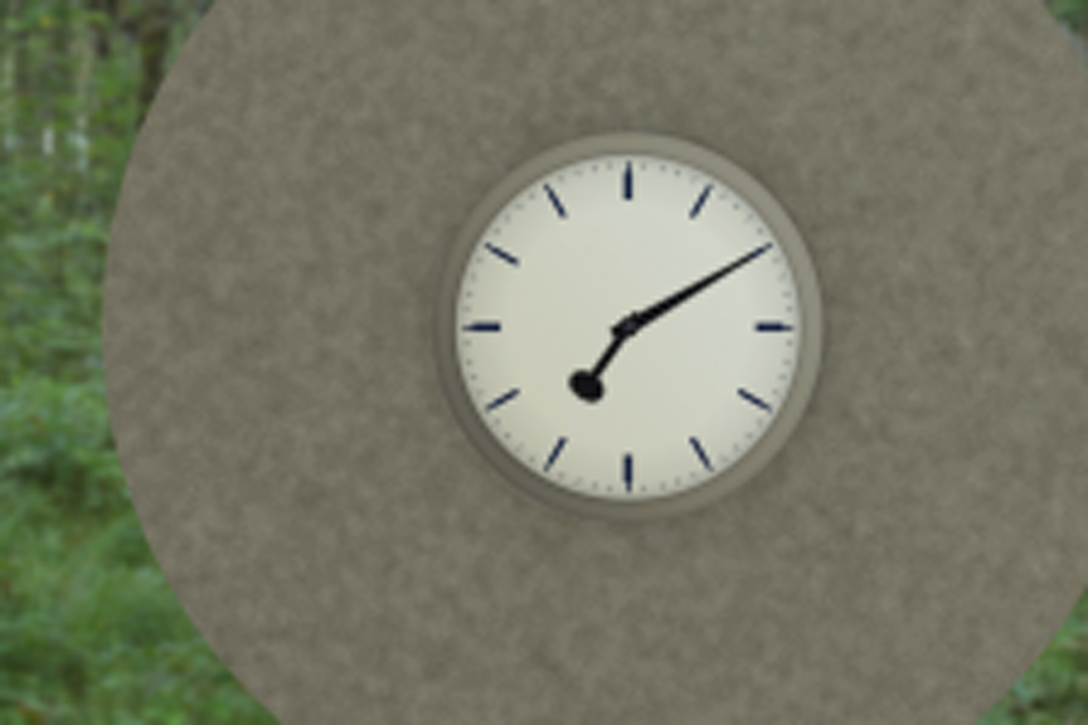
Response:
7h10
